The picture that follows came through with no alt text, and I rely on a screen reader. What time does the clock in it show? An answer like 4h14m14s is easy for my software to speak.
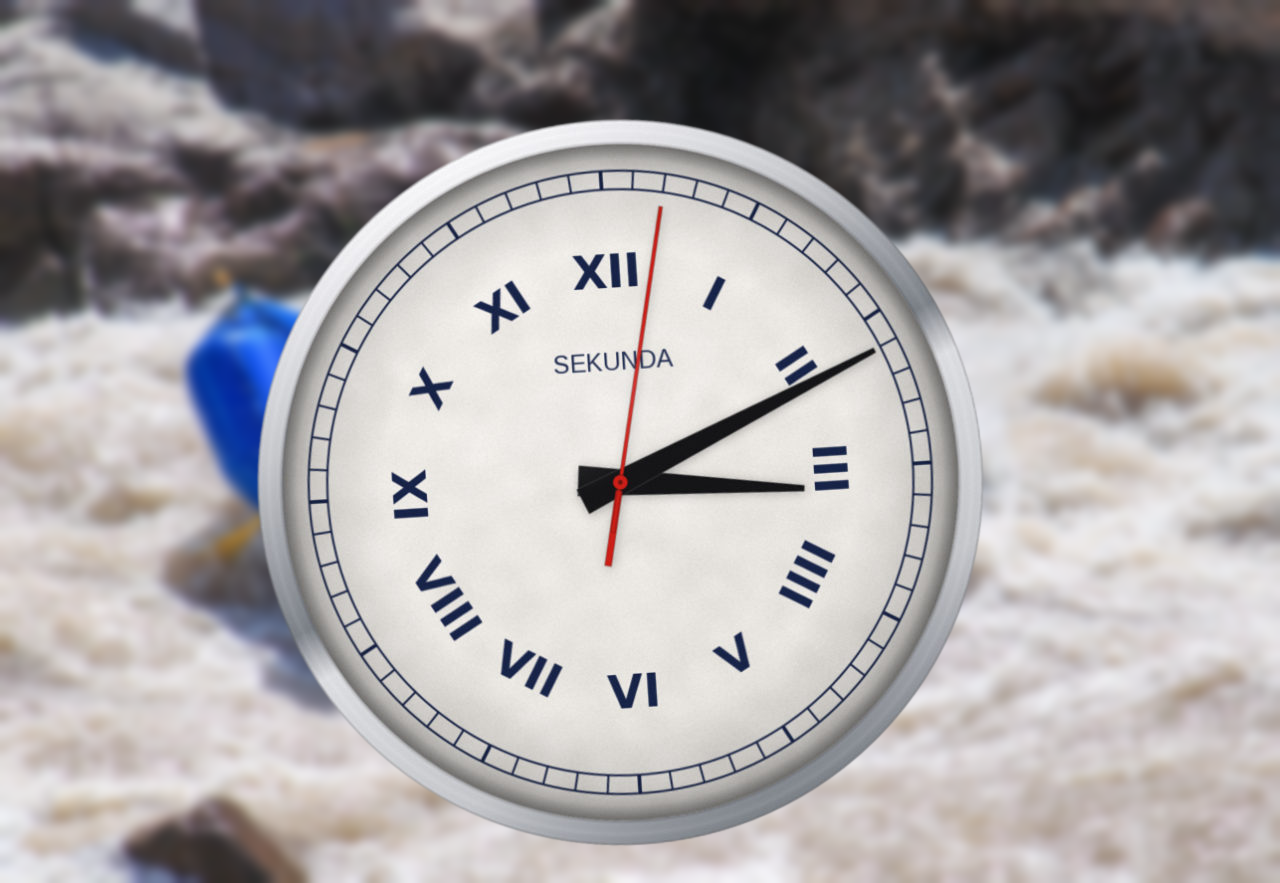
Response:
3h11m02s
